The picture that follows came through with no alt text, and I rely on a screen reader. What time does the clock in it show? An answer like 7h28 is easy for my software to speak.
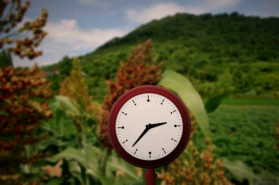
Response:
2h37
